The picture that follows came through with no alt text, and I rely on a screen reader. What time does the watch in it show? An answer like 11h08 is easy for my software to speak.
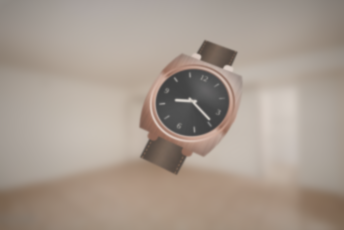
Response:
8h19
